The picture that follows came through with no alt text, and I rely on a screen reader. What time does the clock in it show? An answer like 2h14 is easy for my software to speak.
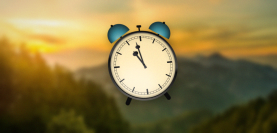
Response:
10h58
